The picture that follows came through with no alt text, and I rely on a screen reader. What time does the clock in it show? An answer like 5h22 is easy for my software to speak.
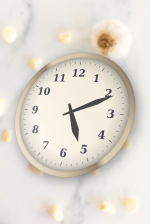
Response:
5h11
